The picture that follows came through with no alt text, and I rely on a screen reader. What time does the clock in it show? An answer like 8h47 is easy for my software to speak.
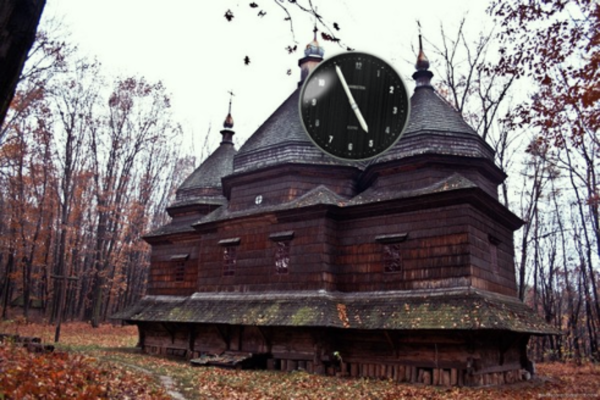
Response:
4h55
